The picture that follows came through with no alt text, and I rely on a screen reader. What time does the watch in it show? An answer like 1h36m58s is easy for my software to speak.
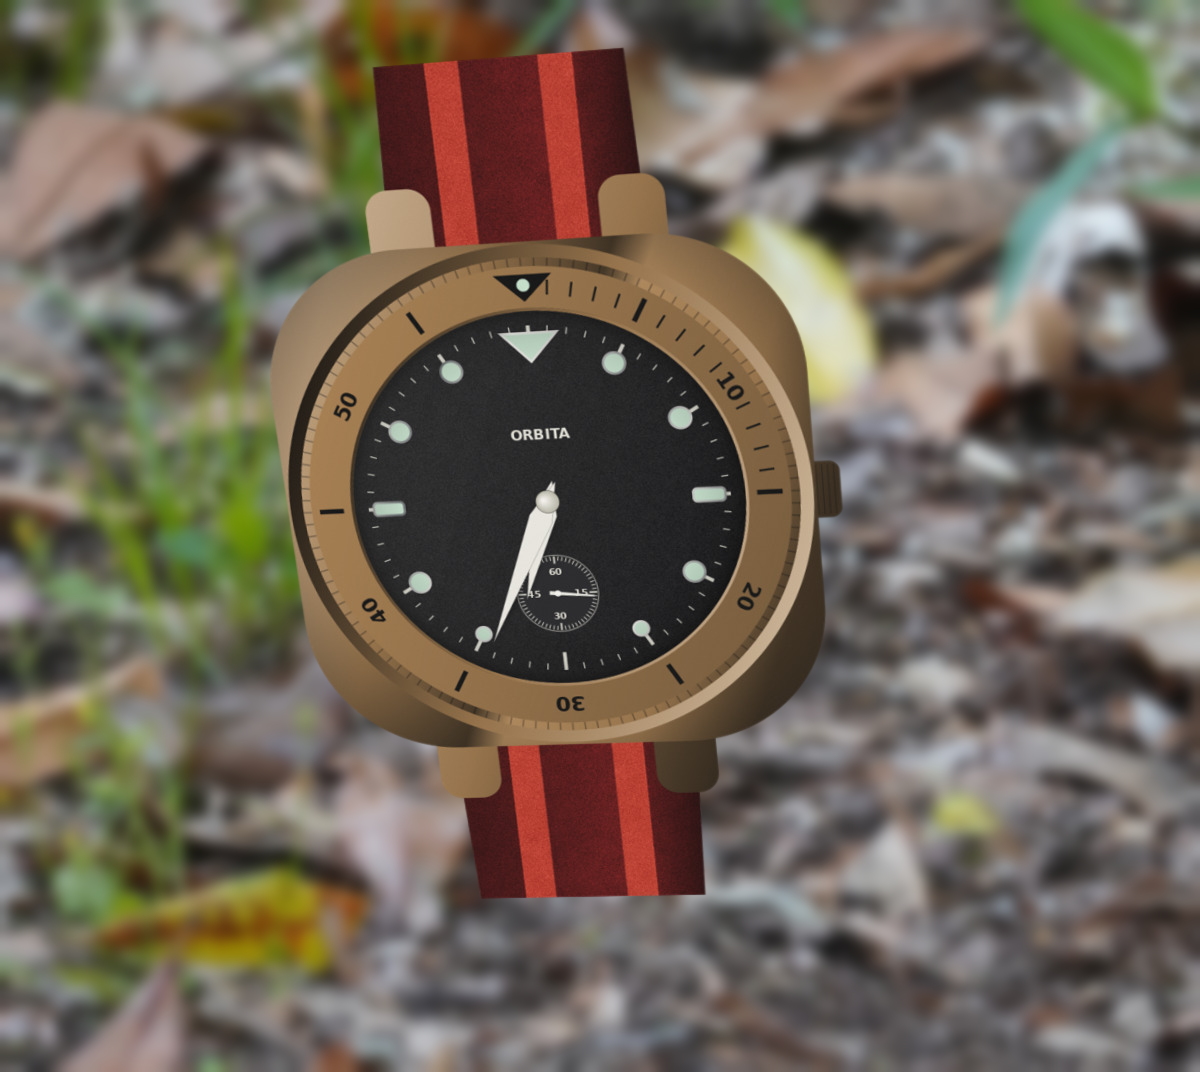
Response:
6h34m16s
